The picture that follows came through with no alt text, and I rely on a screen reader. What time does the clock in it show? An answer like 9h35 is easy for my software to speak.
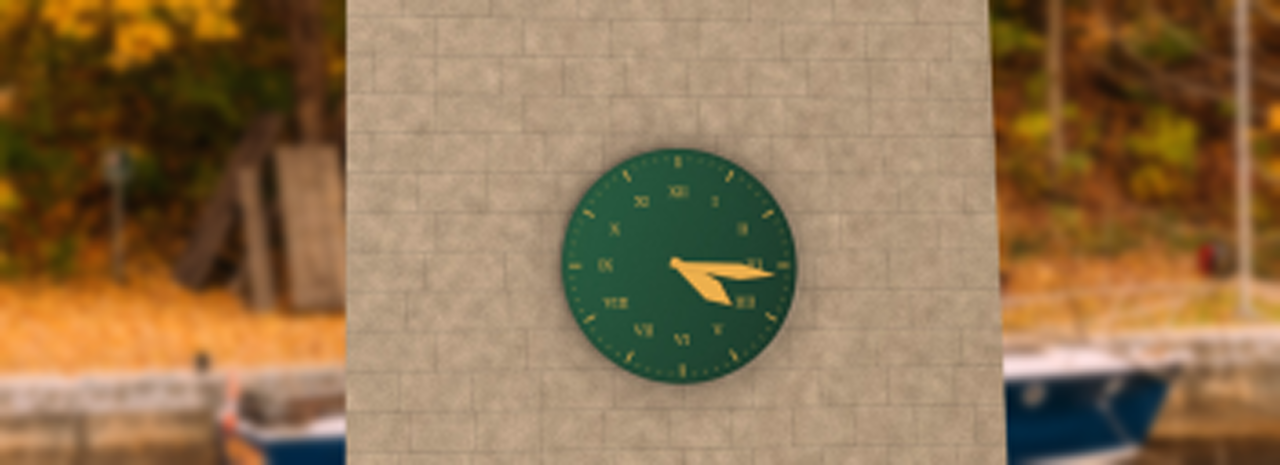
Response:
4h16
